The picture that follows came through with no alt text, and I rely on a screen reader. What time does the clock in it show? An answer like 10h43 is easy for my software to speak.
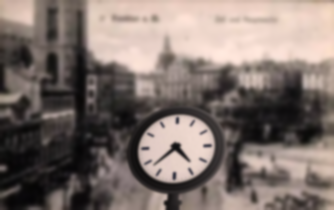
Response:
4h38
